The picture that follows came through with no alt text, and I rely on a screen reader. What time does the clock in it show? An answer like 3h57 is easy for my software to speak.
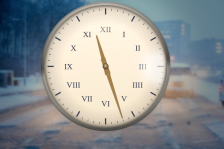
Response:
11h27
